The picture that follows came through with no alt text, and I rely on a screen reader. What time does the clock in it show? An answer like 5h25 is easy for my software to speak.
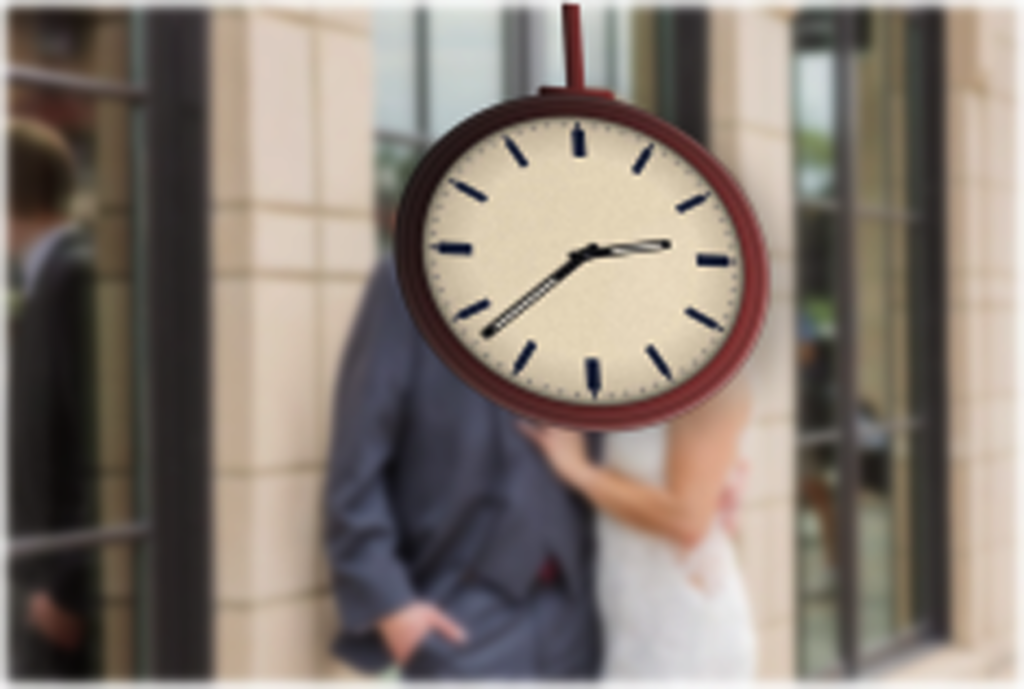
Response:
2h38
